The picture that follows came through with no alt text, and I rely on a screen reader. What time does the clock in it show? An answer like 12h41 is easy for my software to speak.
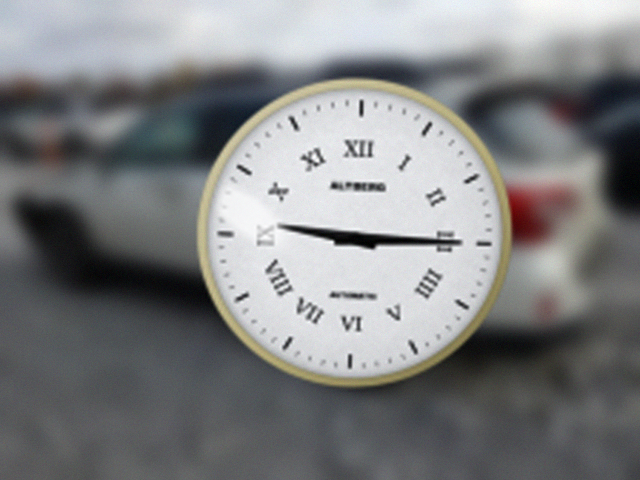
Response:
9h15
